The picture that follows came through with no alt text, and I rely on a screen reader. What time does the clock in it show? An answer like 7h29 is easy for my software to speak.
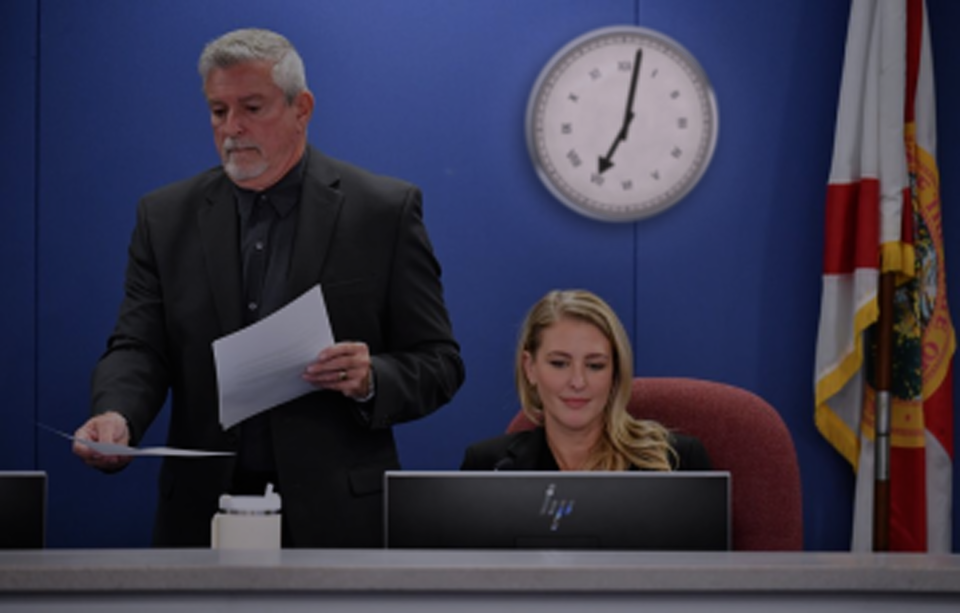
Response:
7h02
